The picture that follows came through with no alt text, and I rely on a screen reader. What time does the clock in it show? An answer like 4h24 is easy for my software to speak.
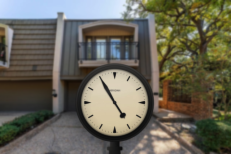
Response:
4h55
